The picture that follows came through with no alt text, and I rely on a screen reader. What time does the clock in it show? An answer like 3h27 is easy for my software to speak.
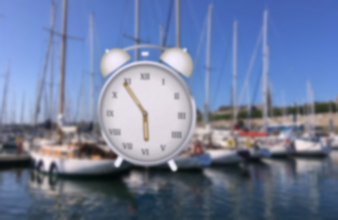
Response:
5h54
